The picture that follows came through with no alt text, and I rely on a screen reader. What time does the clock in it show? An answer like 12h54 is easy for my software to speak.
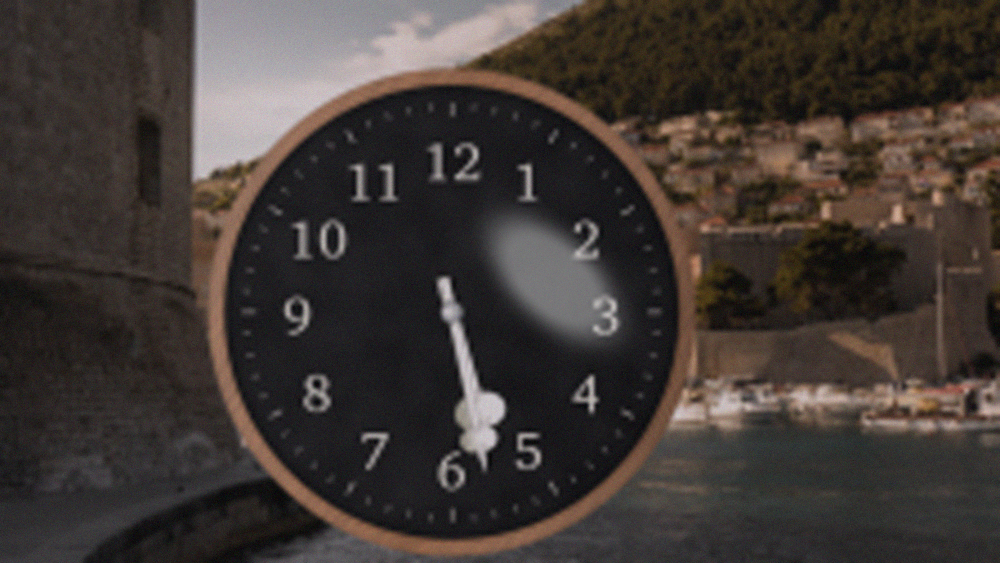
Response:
5h28
